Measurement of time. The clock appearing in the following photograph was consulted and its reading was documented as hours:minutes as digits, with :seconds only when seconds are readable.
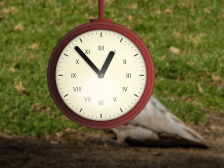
12:53
